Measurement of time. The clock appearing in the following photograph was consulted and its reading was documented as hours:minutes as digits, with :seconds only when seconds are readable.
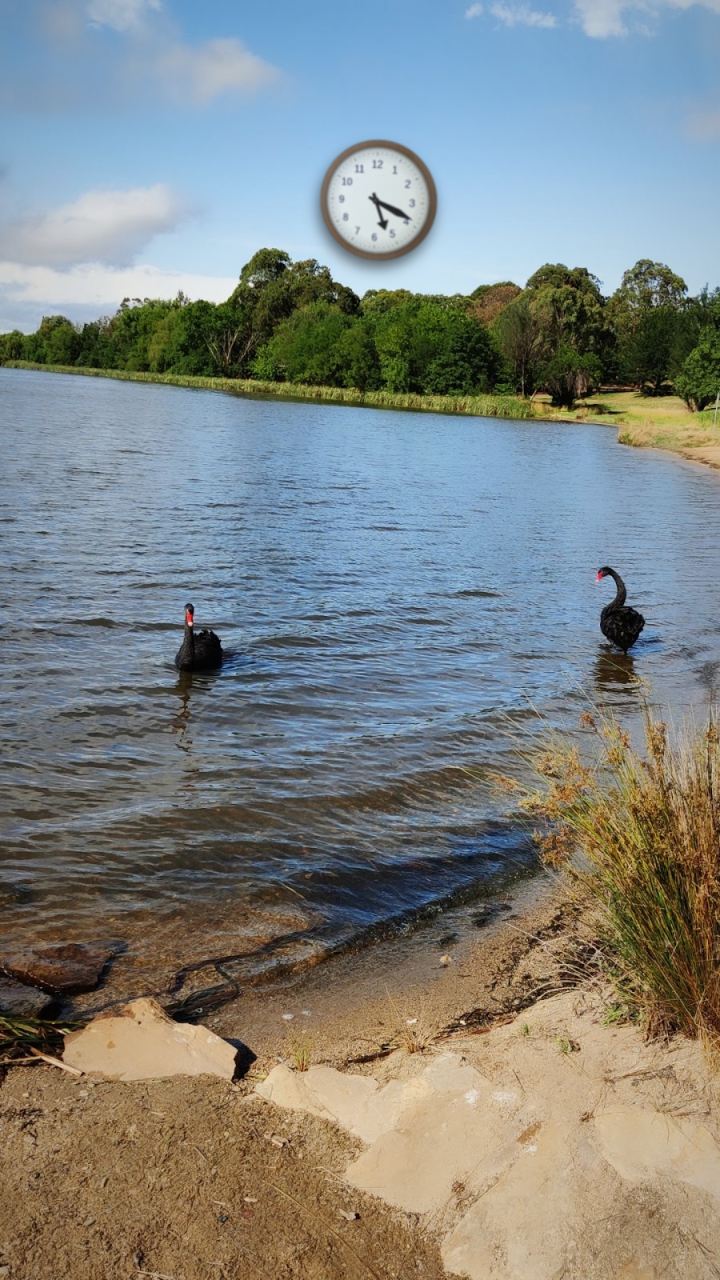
5:19
